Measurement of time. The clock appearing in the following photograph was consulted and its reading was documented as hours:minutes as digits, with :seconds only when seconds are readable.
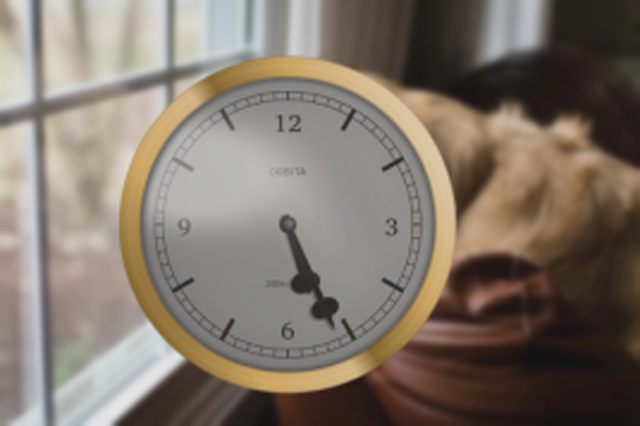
5:26
